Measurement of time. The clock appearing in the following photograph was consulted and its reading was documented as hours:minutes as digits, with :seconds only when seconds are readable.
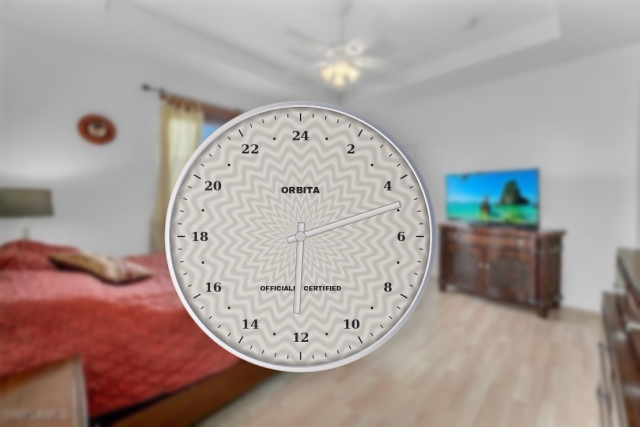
12:12
